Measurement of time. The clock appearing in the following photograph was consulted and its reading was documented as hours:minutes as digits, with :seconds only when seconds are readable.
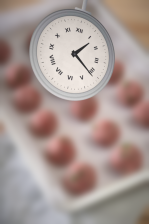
1:21
